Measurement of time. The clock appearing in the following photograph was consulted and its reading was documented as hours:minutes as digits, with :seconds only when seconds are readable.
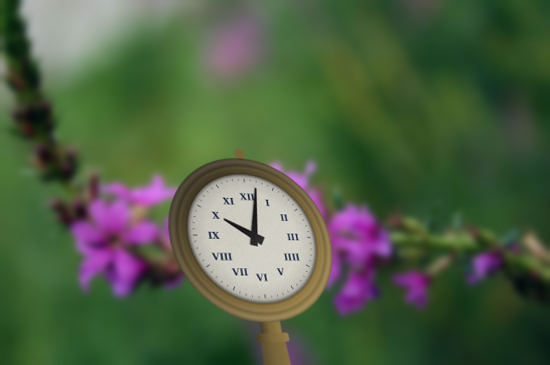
10:02
